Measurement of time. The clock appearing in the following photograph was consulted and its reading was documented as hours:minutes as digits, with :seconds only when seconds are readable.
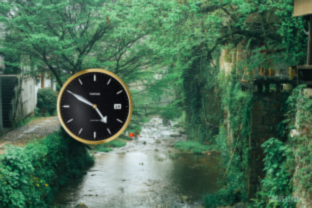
4:50
